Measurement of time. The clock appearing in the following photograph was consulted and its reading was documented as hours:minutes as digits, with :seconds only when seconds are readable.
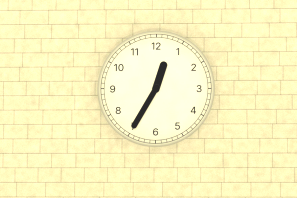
12:35
